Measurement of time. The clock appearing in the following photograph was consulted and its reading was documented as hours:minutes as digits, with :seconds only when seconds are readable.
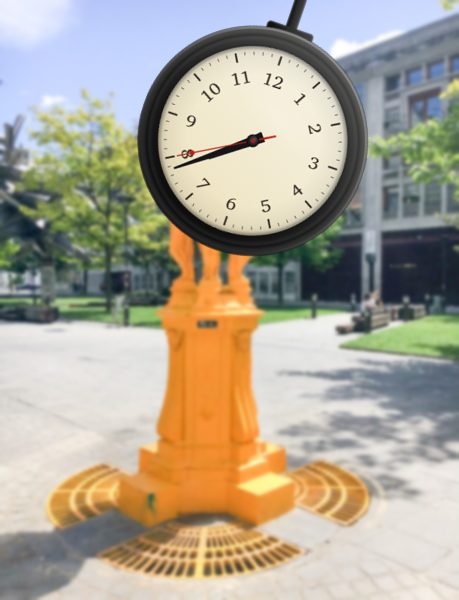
7:38:40
